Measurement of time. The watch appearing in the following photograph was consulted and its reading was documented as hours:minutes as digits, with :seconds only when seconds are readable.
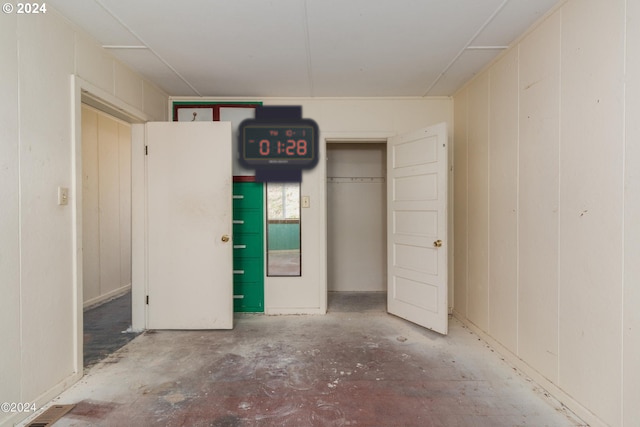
1:28
